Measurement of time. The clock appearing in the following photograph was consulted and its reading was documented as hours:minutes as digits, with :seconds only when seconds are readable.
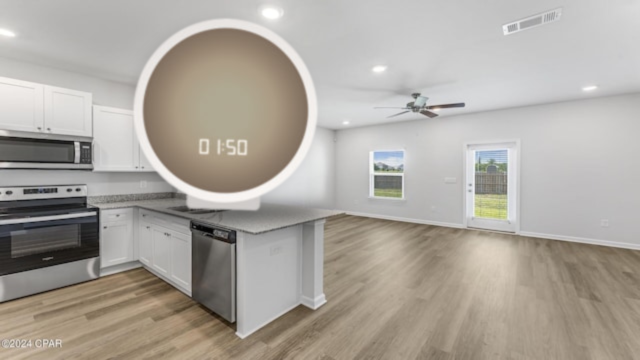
1:50
